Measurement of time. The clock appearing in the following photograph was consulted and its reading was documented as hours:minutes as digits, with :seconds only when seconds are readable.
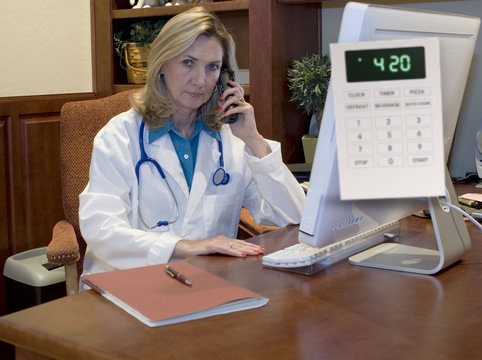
4:20
